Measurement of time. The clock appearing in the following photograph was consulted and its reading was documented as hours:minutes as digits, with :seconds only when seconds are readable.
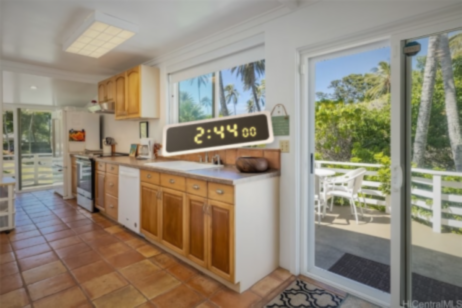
2:44
